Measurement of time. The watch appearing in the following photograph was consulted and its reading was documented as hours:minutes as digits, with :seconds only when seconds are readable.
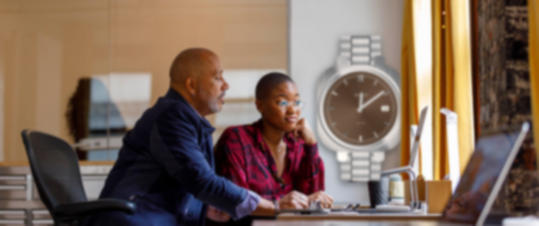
12:09
